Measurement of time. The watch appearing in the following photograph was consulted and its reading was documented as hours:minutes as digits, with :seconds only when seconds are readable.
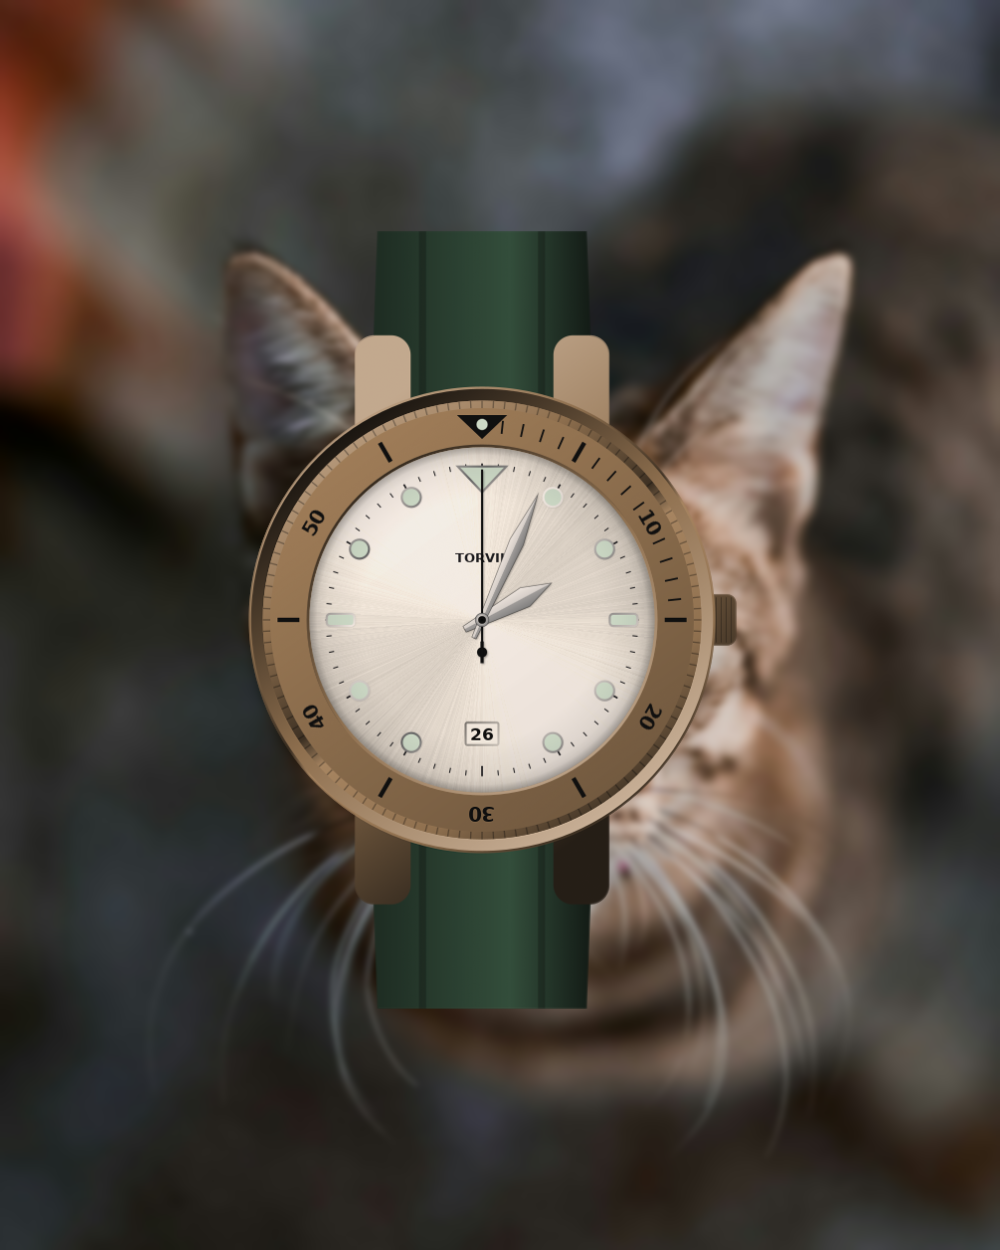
2:04:00
